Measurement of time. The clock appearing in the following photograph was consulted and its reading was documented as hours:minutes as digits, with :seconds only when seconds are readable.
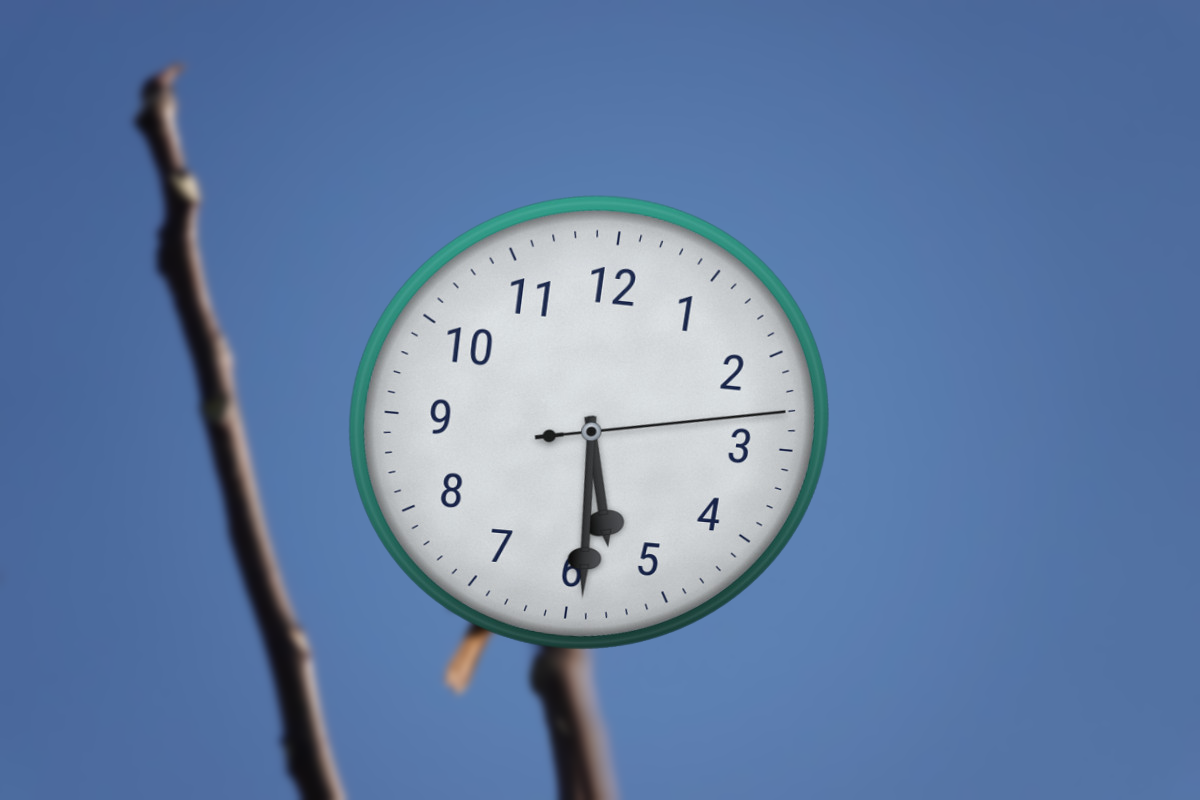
5:29:13
